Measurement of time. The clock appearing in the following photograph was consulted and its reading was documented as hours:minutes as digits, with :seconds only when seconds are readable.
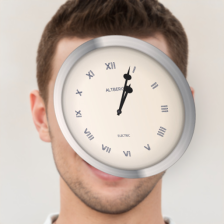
1:04
